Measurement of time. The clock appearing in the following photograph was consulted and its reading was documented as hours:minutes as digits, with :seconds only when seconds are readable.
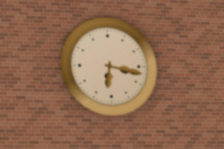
6:17
